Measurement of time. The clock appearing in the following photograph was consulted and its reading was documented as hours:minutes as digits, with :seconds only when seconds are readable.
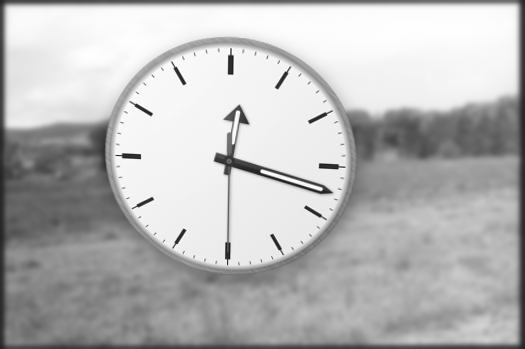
12:17:30
